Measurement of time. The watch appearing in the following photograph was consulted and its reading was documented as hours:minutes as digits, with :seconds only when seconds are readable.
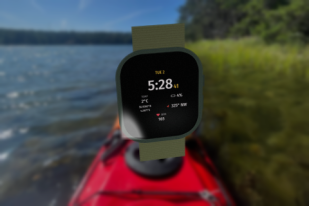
5:28
